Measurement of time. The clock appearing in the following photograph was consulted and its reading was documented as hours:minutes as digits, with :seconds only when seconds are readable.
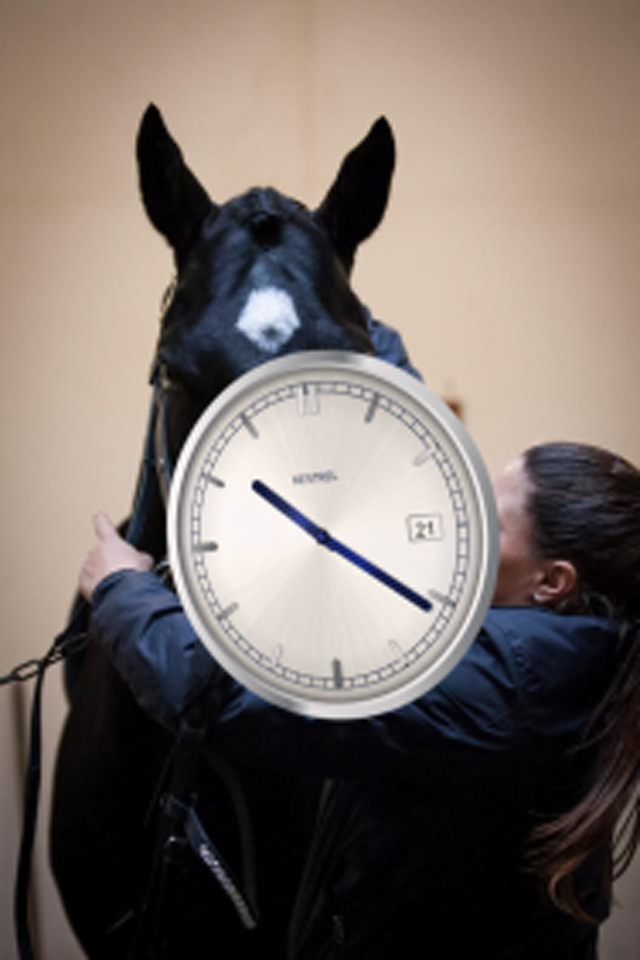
10:21
